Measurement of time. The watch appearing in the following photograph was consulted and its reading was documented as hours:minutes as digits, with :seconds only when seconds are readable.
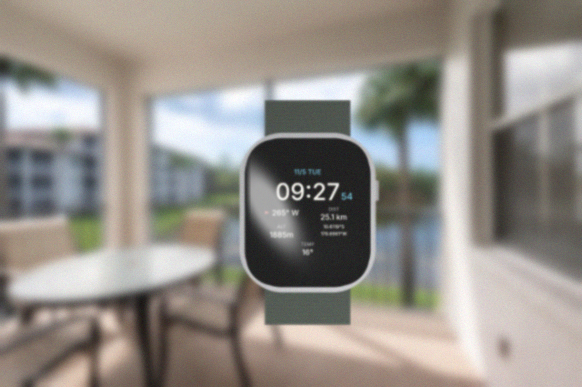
9:27
